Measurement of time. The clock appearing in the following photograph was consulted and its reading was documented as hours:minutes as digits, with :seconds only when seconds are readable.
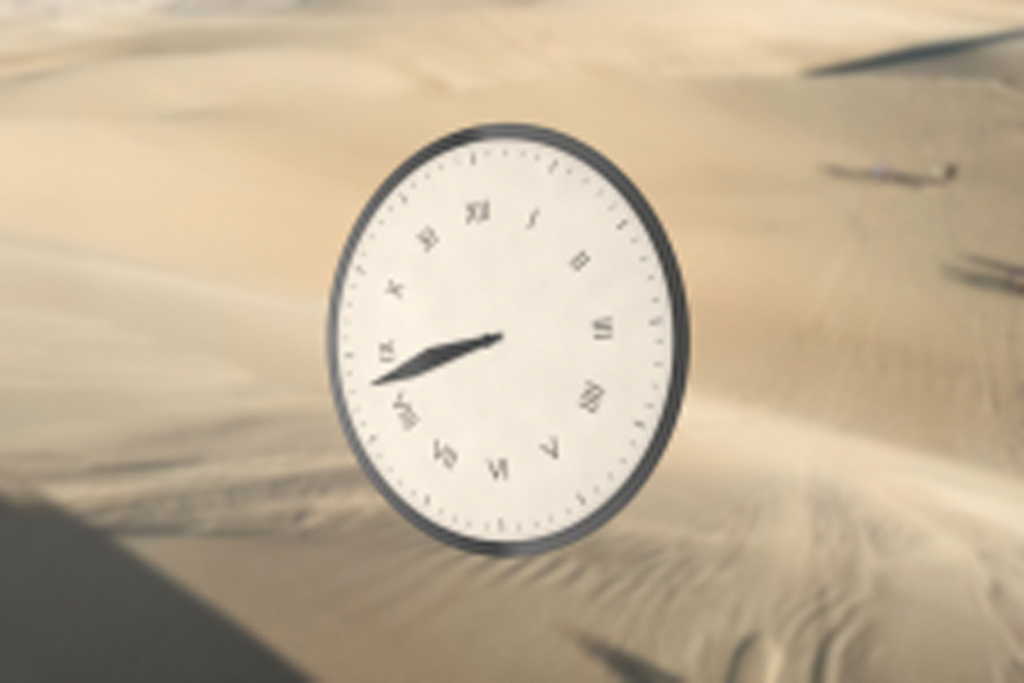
8:43
